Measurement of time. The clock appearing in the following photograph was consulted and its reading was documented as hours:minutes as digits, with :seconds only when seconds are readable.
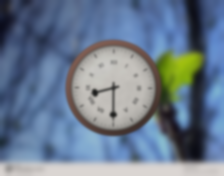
8:30
